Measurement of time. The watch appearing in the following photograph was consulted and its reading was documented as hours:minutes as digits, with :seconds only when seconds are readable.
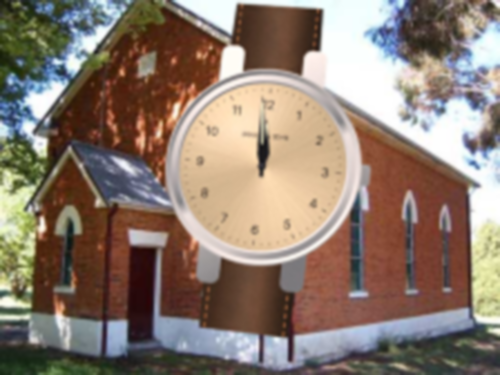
11:59
